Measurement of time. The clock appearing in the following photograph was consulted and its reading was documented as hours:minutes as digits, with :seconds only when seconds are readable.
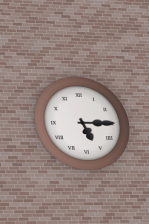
5:15
